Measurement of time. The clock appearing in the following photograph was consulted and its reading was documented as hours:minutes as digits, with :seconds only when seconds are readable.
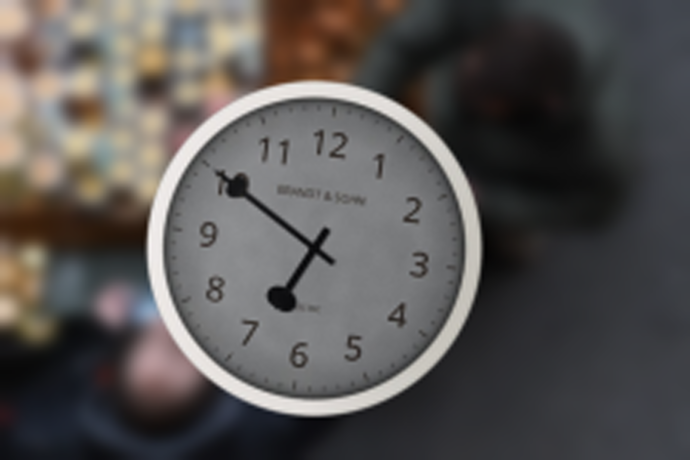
6:50
